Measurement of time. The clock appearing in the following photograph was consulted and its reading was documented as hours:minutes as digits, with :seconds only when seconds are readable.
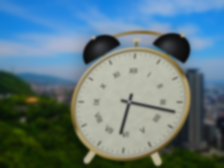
6:17
